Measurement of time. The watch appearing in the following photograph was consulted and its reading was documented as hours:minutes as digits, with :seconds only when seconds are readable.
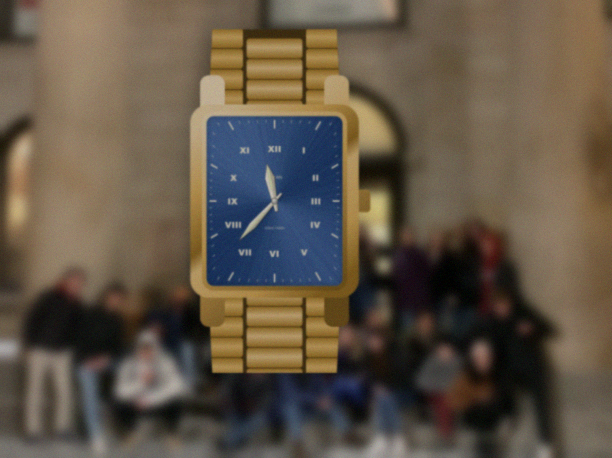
11:37
